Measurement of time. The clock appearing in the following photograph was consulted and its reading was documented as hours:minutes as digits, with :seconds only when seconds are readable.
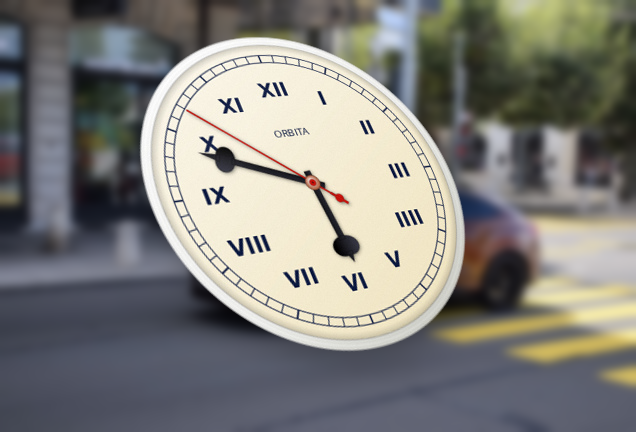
5:48:52
